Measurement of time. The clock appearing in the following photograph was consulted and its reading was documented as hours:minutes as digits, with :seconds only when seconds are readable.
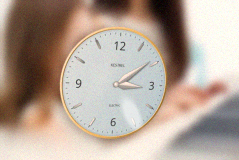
3:09
